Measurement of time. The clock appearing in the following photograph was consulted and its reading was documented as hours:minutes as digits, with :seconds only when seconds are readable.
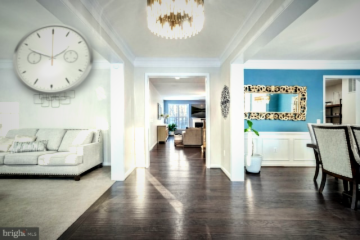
1:49
